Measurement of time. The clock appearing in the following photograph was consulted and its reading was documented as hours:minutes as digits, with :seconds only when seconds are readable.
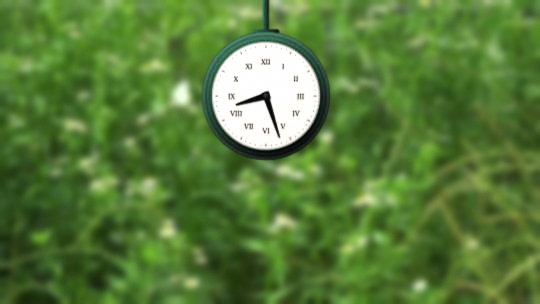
8:27
